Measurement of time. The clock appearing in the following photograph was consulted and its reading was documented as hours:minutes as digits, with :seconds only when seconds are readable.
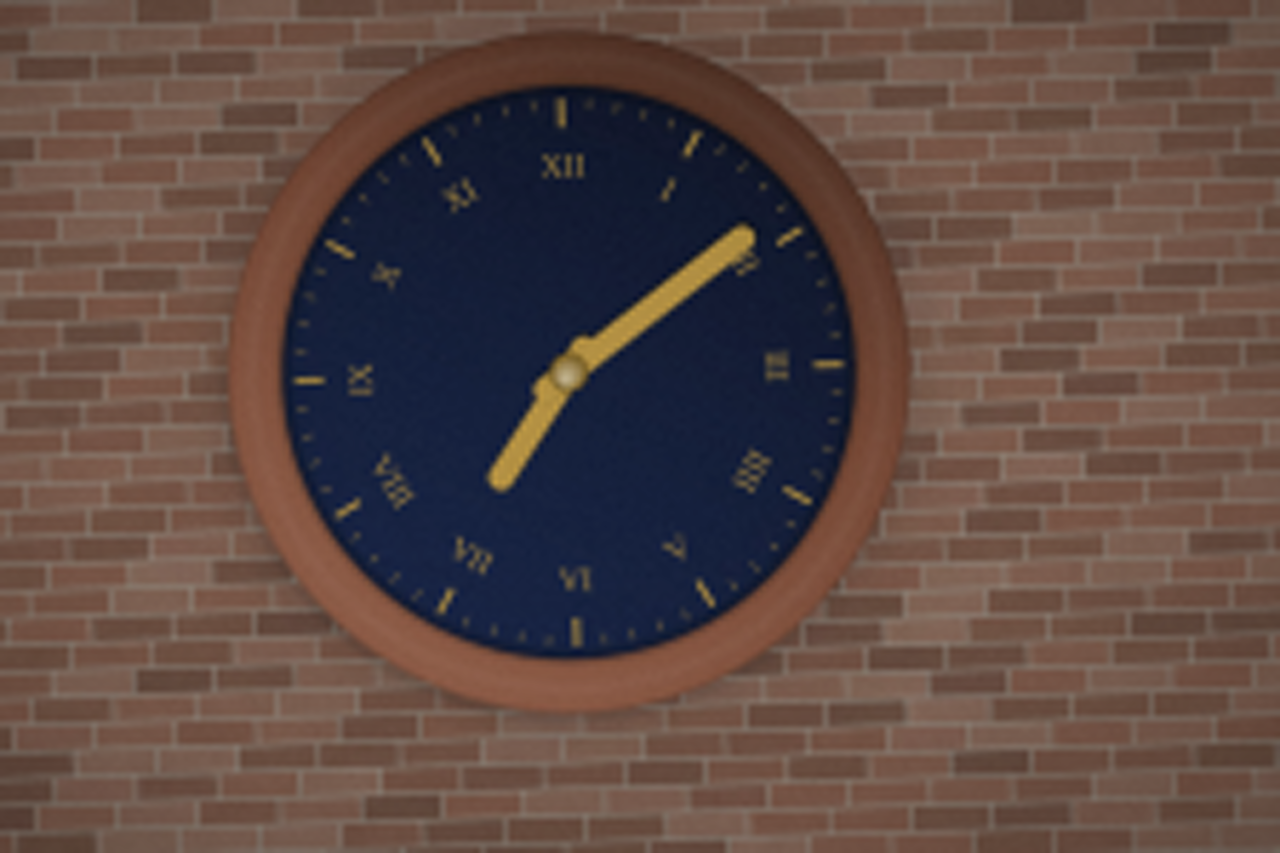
7:09
